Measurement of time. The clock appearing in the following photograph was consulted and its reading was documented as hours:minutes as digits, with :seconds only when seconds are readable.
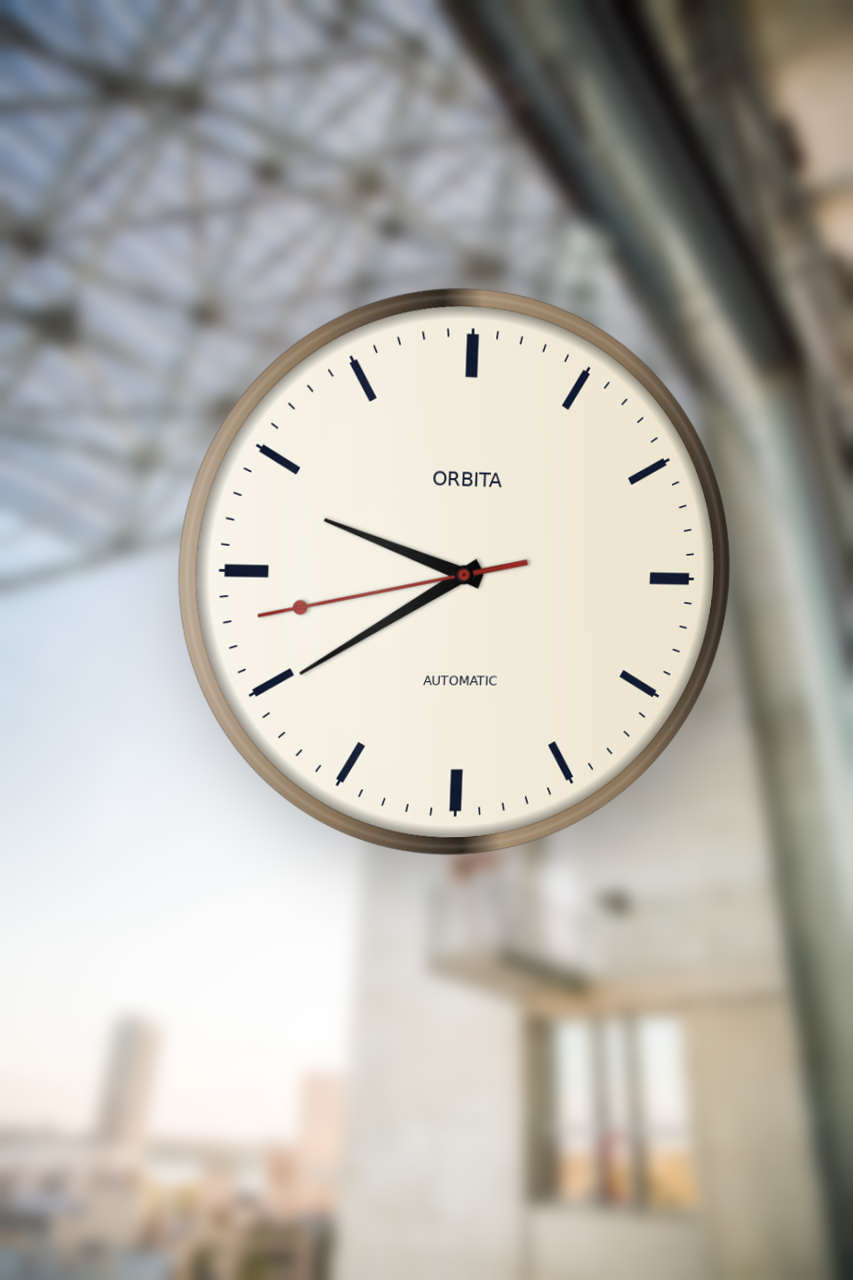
9:39:43
